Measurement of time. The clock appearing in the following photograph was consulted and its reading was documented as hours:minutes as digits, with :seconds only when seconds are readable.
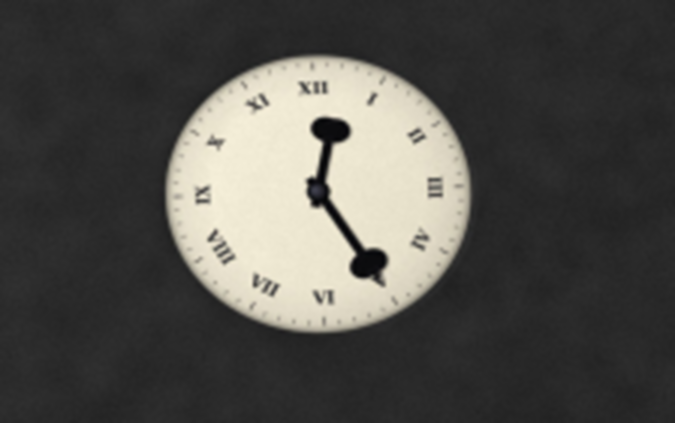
12:25
